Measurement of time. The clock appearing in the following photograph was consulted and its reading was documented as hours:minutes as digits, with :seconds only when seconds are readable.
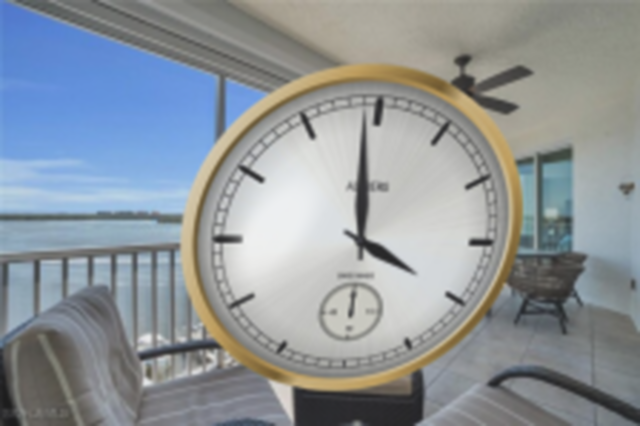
3:59
